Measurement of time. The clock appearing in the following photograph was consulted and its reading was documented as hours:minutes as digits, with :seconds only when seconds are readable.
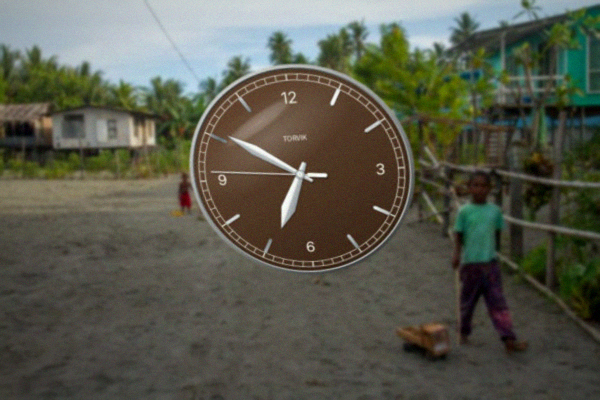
6:50:46
